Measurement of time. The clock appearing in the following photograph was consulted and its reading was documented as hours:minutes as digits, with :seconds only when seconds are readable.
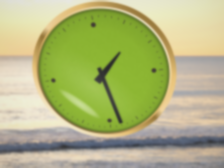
1:28
